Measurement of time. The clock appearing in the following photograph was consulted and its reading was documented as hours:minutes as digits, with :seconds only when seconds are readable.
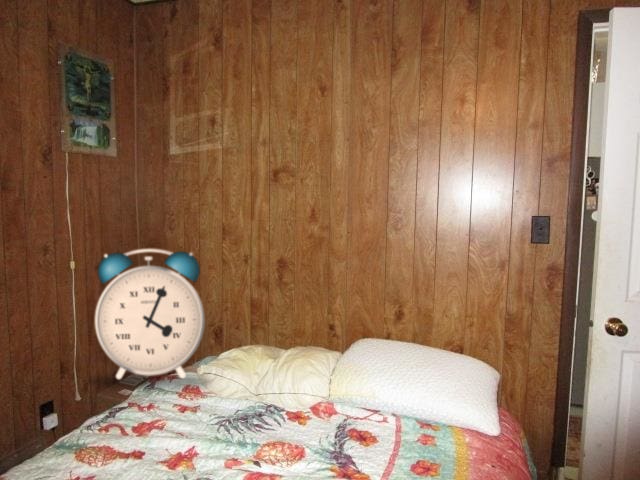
4:04
